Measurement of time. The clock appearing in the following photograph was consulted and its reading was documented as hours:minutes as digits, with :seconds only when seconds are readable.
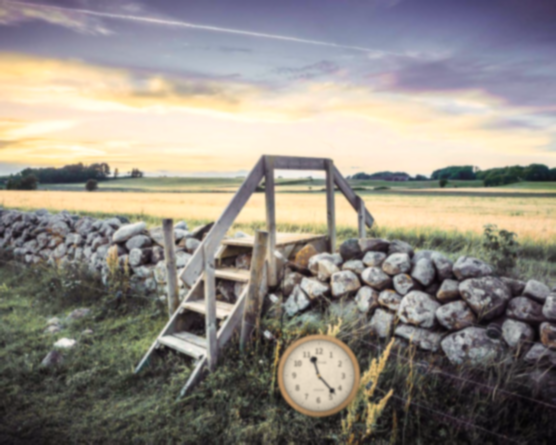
11:23
